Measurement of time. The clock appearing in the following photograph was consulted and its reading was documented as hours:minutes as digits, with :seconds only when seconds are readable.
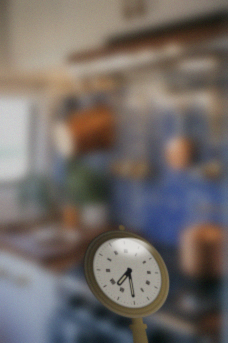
7:30
